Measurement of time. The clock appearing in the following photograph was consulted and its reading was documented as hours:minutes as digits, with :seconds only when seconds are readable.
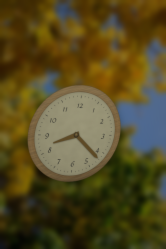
8:22
